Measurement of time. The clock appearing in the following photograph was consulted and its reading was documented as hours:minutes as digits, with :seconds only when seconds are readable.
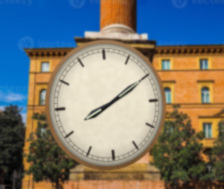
8:10
